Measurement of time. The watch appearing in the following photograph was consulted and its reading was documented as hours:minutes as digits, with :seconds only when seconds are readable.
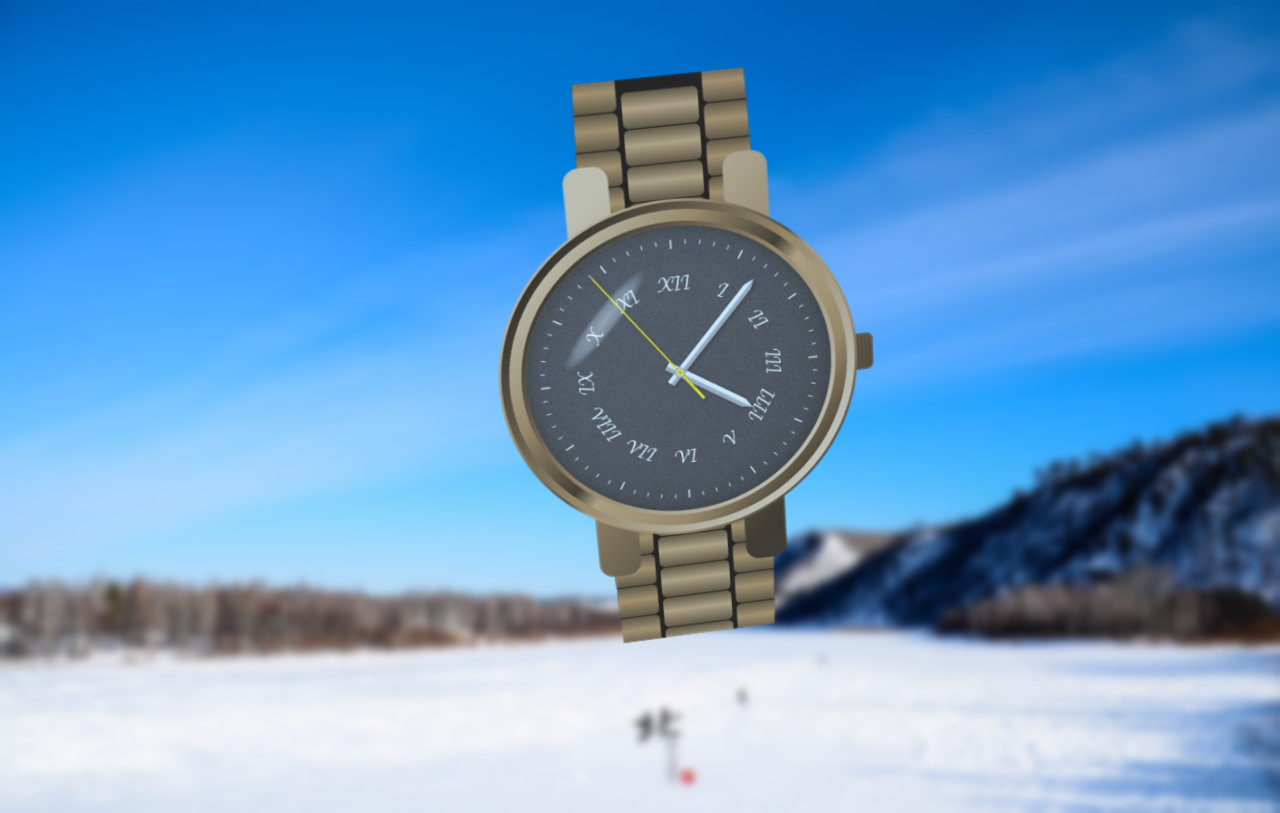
4:06:54
